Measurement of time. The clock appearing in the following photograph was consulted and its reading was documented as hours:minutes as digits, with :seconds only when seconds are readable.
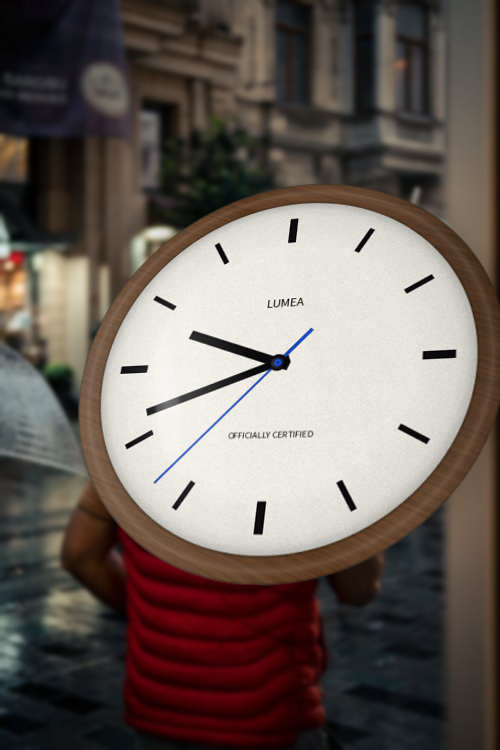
9:41:37
